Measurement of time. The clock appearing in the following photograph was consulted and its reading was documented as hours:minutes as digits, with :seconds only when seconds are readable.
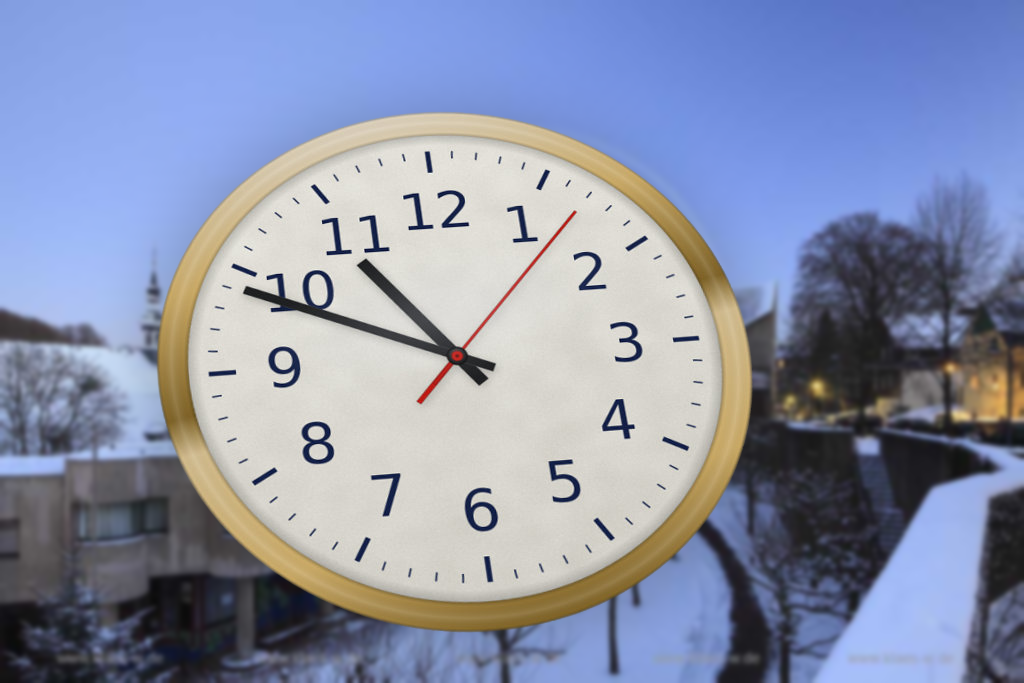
10:49:07
